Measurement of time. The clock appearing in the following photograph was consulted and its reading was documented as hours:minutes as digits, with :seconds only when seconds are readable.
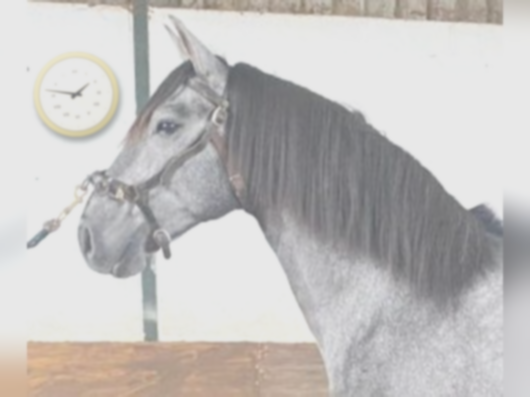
1:47
